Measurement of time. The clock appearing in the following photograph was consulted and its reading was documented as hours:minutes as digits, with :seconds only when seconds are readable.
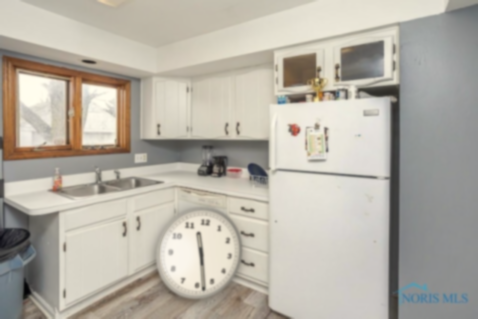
11:28
